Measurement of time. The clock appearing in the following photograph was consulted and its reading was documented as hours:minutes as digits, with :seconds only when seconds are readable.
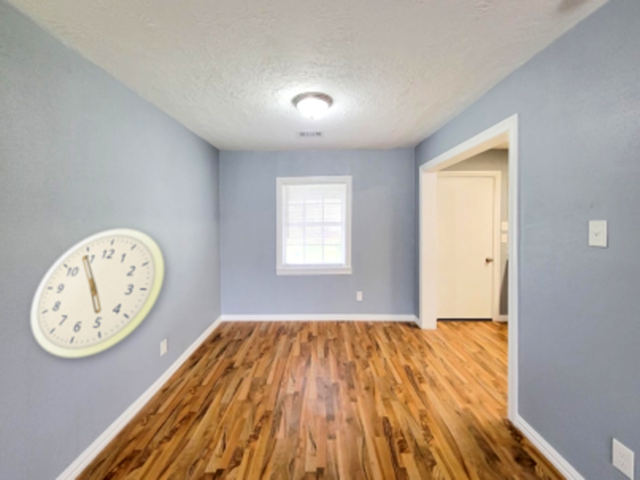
4:54
